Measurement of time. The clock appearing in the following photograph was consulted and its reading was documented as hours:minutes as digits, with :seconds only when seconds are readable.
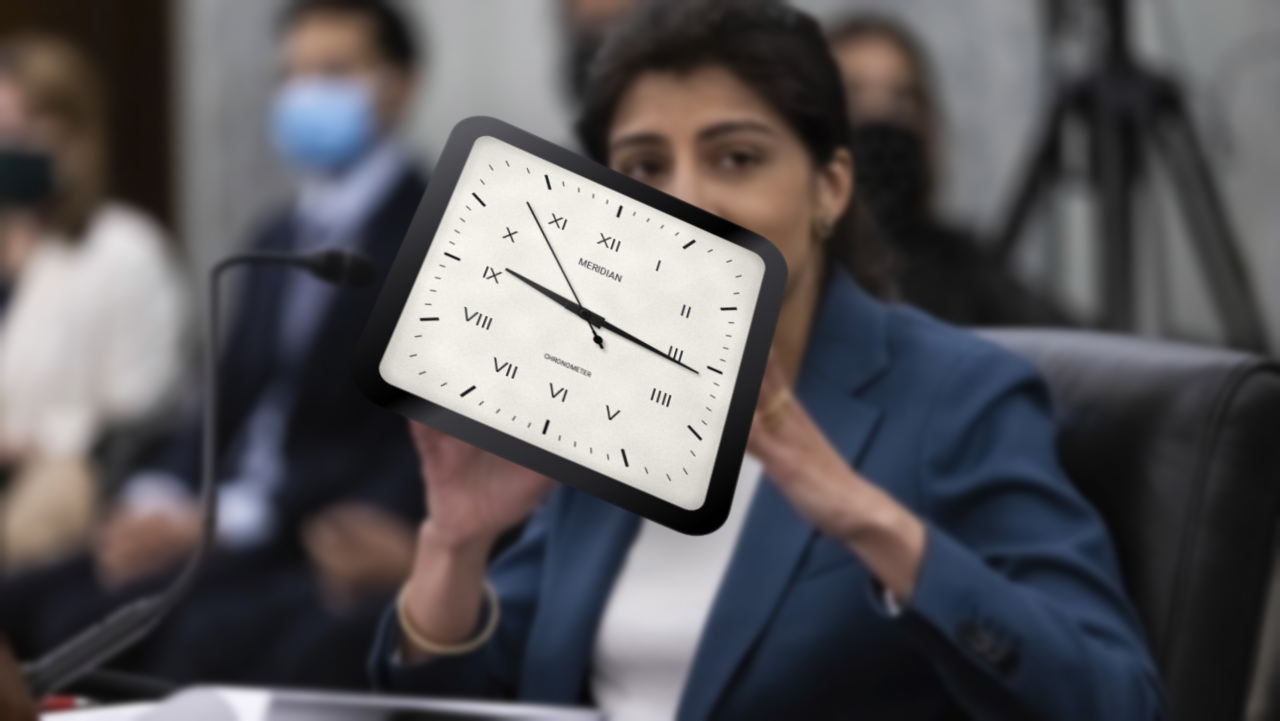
9:15:53
